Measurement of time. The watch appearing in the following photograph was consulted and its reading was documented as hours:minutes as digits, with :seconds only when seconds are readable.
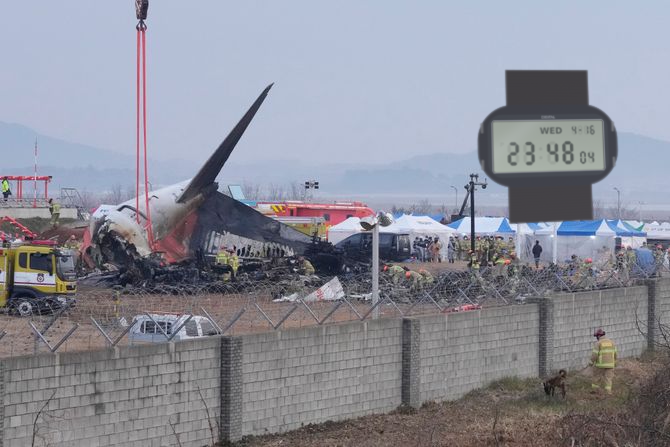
23:48:04
